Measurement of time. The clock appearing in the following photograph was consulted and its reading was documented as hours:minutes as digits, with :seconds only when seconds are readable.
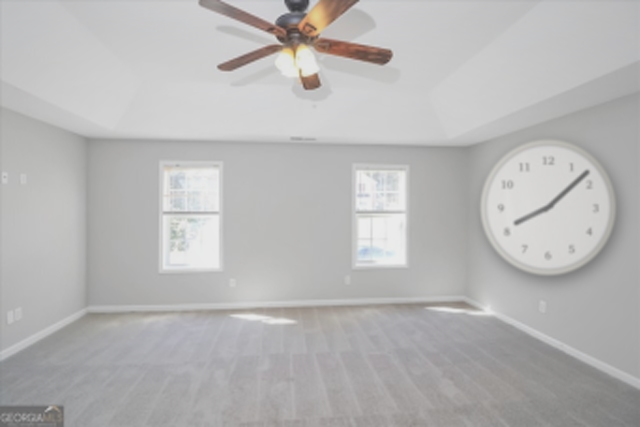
8:08
